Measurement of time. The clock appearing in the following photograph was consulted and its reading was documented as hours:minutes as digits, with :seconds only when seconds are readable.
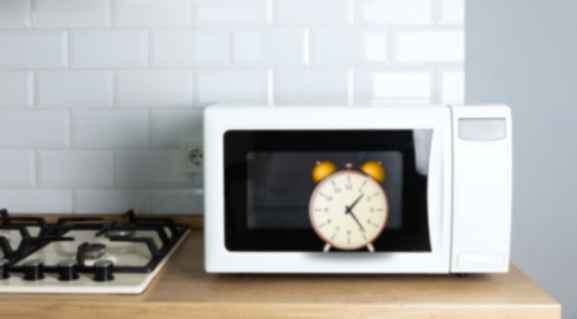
1:24
